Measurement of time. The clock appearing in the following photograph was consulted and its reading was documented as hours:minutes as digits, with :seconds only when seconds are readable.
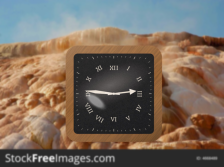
2:46
